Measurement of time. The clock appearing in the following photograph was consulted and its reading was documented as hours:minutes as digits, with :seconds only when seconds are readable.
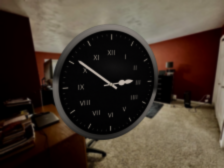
2:51
